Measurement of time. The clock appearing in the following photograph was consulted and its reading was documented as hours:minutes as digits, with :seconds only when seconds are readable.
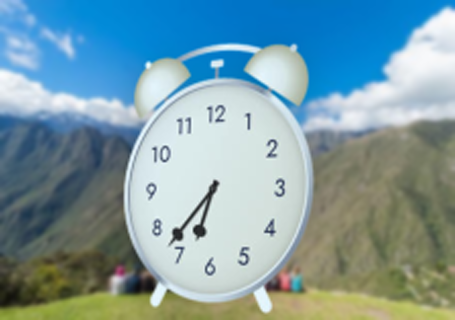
6:37
